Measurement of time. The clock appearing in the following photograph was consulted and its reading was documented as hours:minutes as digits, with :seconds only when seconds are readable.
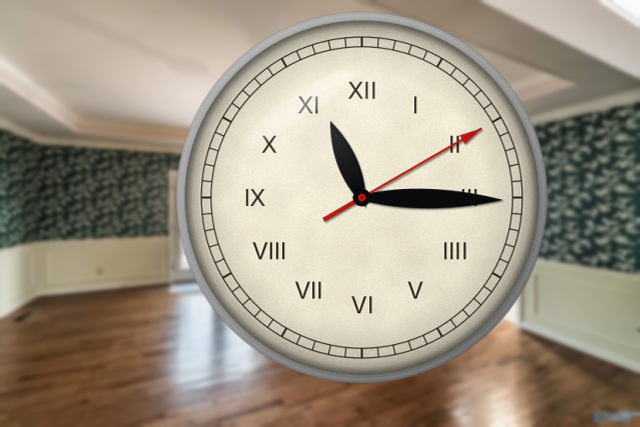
11:15:10
